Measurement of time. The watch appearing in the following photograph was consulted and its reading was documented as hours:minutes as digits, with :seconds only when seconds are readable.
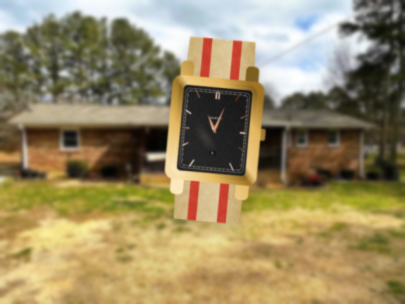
11:03
